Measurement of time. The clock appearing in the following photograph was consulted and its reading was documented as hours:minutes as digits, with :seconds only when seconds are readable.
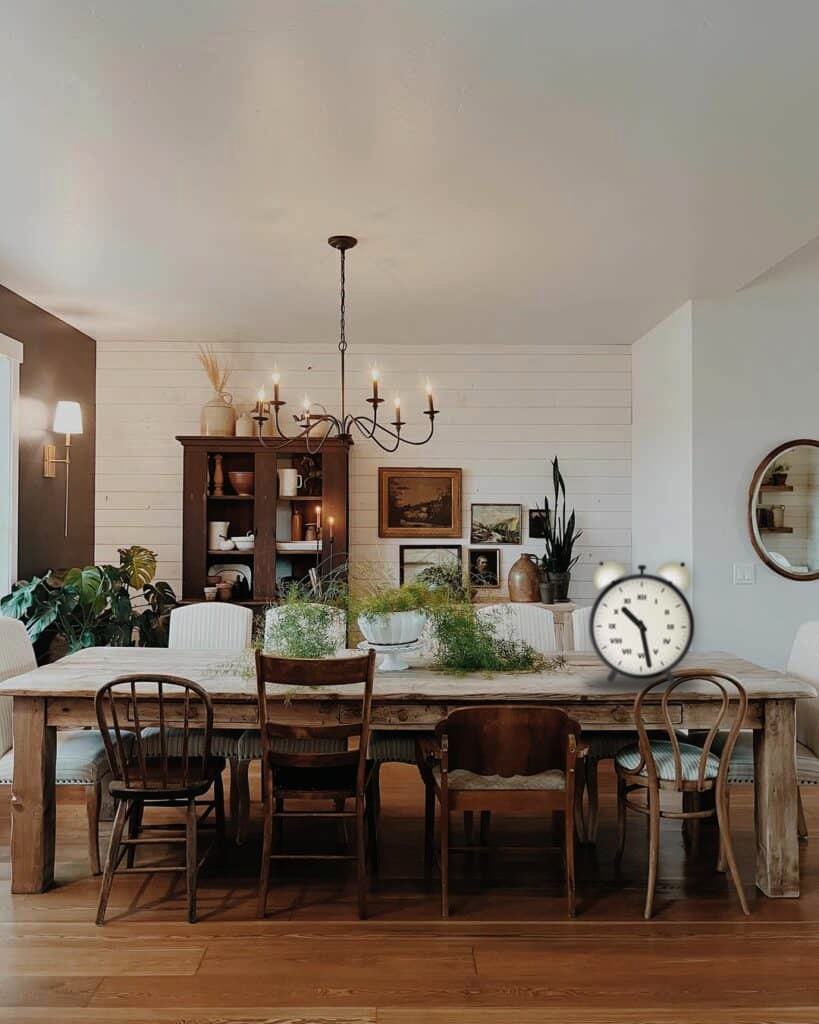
10:28
